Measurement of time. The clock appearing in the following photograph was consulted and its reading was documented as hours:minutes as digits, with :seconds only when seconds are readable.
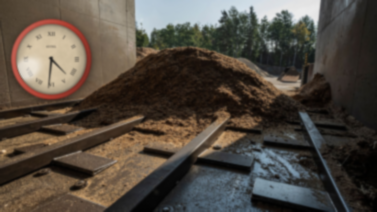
4:31
